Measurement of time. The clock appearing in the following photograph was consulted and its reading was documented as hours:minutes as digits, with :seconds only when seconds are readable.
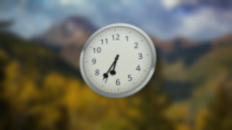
6:36
